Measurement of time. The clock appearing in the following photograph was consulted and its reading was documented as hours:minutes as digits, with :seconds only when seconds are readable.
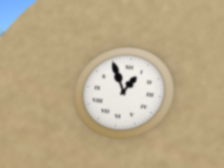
12:55
